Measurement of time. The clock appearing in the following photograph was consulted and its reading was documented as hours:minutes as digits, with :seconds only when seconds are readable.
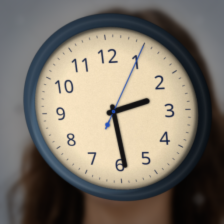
2:29:05
